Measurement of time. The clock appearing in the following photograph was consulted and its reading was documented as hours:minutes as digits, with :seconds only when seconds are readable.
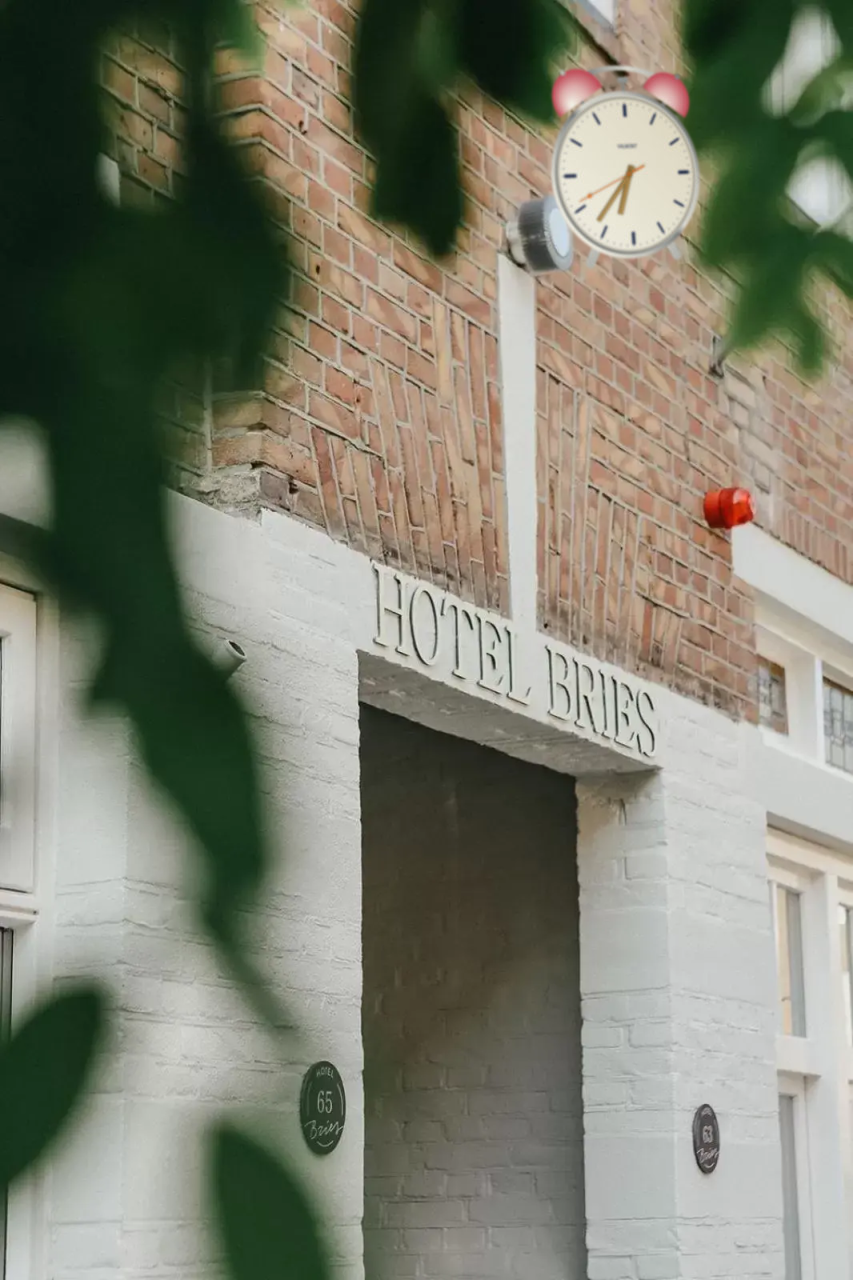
6:36:41
